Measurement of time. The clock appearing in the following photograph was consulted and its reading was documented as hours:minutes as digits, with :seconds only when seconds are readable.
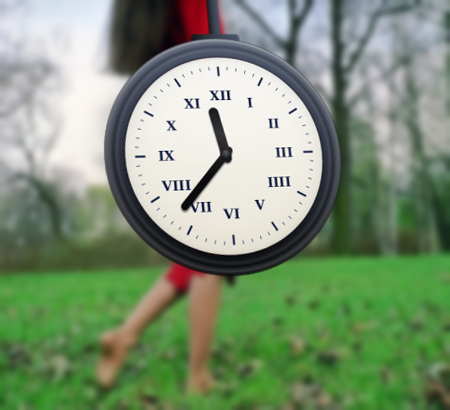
11:37
